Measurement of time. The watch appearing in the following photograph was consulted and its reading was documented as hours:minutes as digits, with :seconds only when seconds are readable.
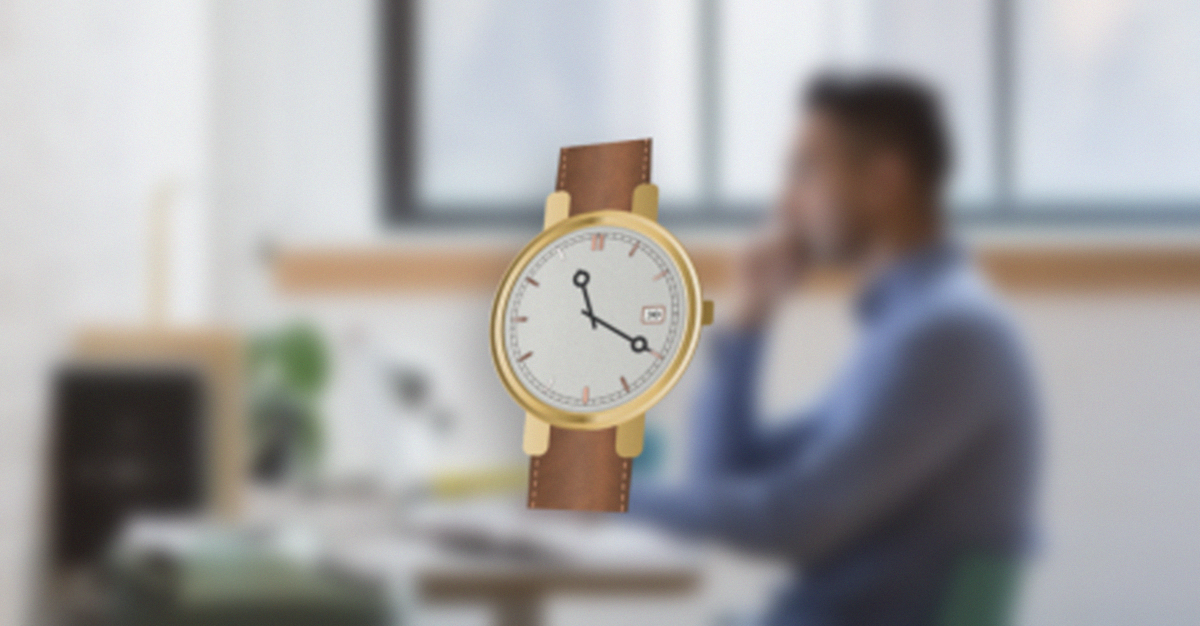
11:20
